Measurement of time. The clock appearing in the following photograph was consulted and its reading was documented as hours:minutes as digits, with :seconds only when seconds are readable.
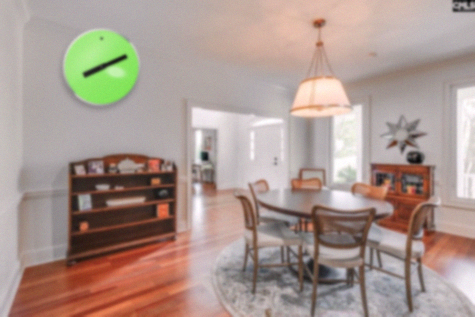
8:11
